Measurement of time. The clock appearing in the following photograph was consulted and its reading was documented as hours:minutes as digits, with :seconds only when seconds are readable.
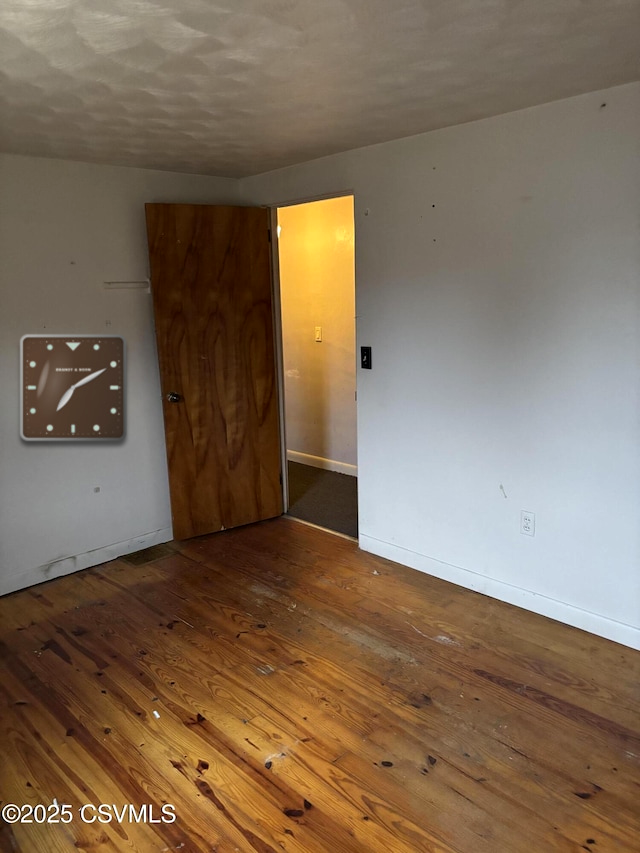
7:10
